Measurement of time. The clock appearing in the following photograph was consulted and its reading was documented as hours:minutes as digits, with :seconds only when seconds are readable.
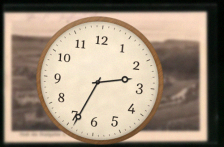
2:34
